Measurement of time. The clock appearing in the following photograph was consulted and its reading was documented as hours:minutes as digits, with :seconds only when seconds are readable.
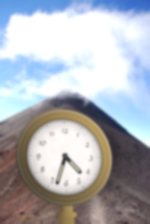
4:33
